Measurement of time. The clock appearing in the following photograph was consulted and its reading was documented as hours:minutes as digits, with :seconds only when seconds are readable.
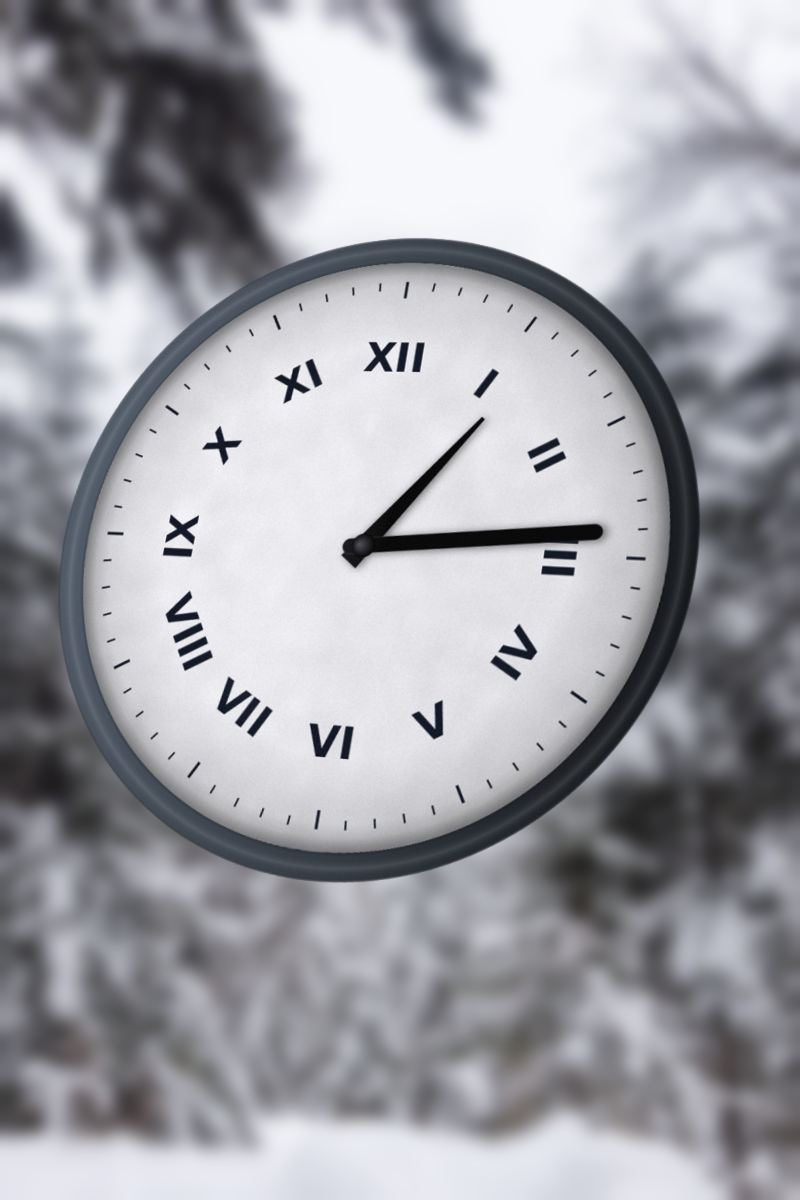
1:14
